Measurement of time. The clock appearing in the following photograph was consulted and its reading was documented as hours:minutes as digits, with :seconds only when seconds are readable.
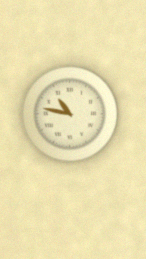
10:47
